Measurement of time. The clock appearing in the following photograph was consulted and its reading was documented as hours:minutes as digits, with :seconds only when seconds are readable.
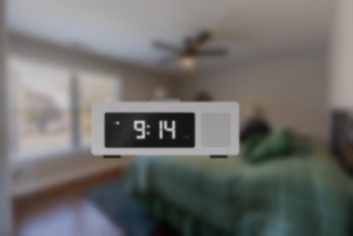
9:14
